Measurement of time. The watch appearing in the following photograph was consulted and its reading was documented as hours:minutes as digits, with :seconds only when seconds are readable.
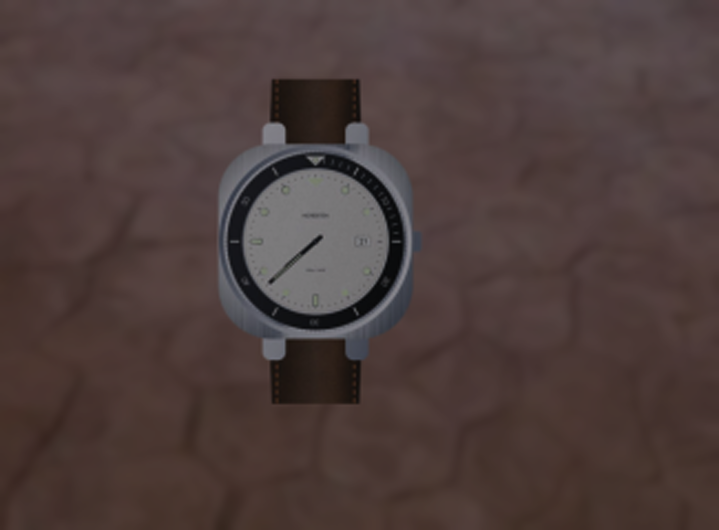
7:38
